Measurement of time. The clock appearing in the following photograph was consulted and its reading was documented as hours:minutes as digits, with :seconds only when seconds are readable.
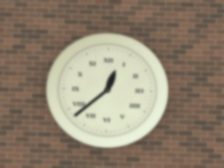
12:38
